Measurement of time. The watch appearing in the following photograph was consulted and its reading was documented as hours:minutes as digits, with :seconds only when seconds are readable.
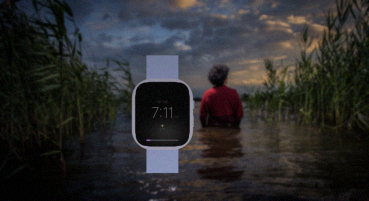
7:11
